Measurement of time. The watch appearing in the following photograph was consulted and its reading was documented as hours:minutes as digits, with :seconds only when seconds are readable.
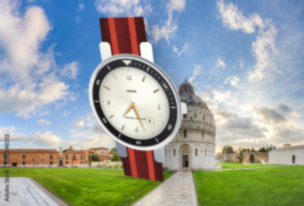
7:27
